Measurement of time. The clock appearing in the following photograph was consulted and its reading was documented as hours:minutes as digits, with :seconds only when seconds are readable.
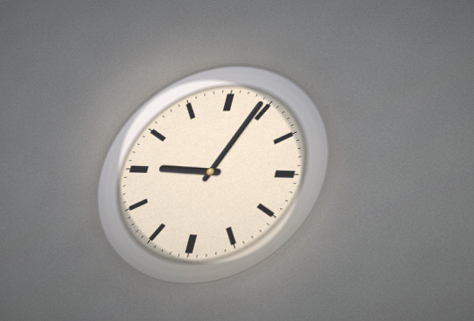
9:04
